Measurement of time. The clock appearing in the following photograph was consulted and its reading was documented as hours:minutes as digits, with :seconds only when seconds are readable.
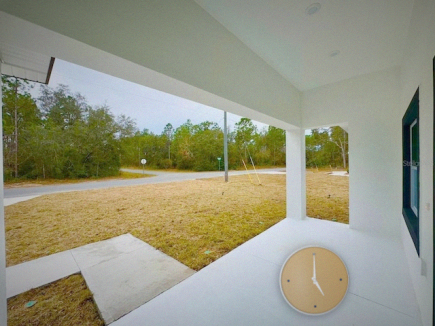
5:00
